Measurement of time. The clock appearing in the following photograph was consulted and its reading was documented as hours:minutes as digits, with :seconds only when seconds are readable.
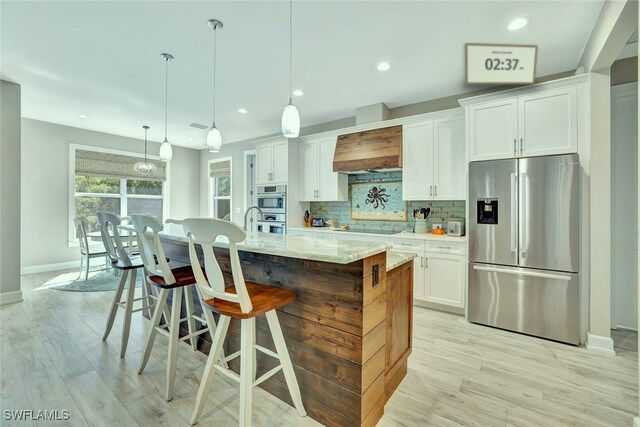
2:37
